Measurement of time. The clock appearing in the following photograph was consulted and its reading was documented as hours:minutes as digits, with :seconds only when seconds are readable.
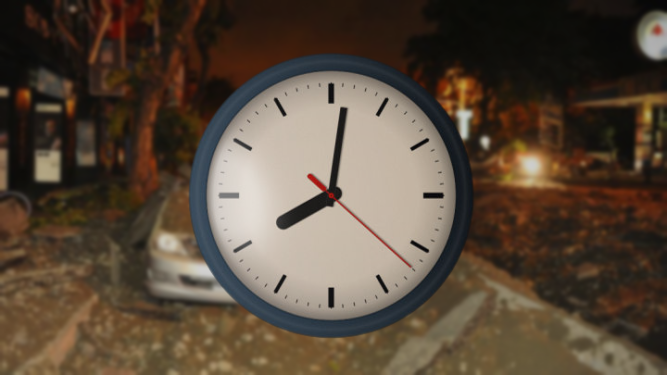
8:01:22
